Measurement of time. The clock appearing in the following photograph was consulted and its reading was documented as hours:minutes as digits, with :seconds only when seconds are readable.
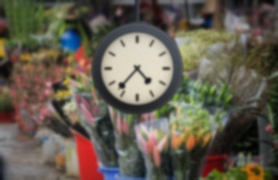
4:37
